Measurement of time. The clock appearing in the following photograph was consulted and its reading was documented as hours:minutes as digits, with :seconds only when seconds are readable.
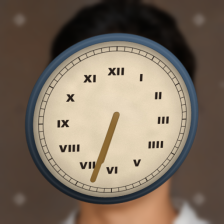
6:33
